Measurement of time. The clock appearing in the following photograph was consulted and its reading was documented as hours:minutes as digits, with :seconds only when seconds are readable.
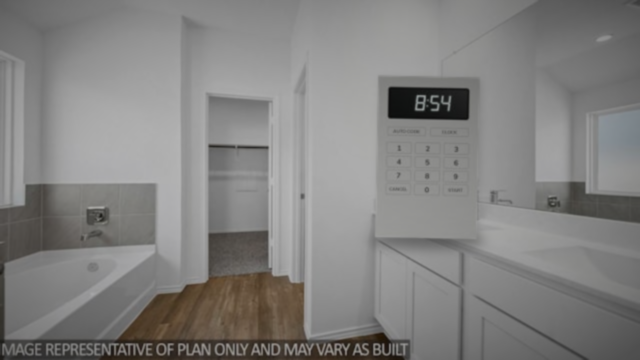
8:54
